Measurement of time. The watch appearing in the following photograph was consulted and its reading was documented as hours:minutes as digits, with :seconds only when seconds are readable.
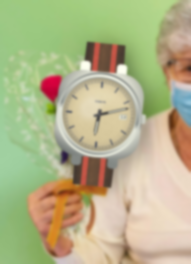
6:12
